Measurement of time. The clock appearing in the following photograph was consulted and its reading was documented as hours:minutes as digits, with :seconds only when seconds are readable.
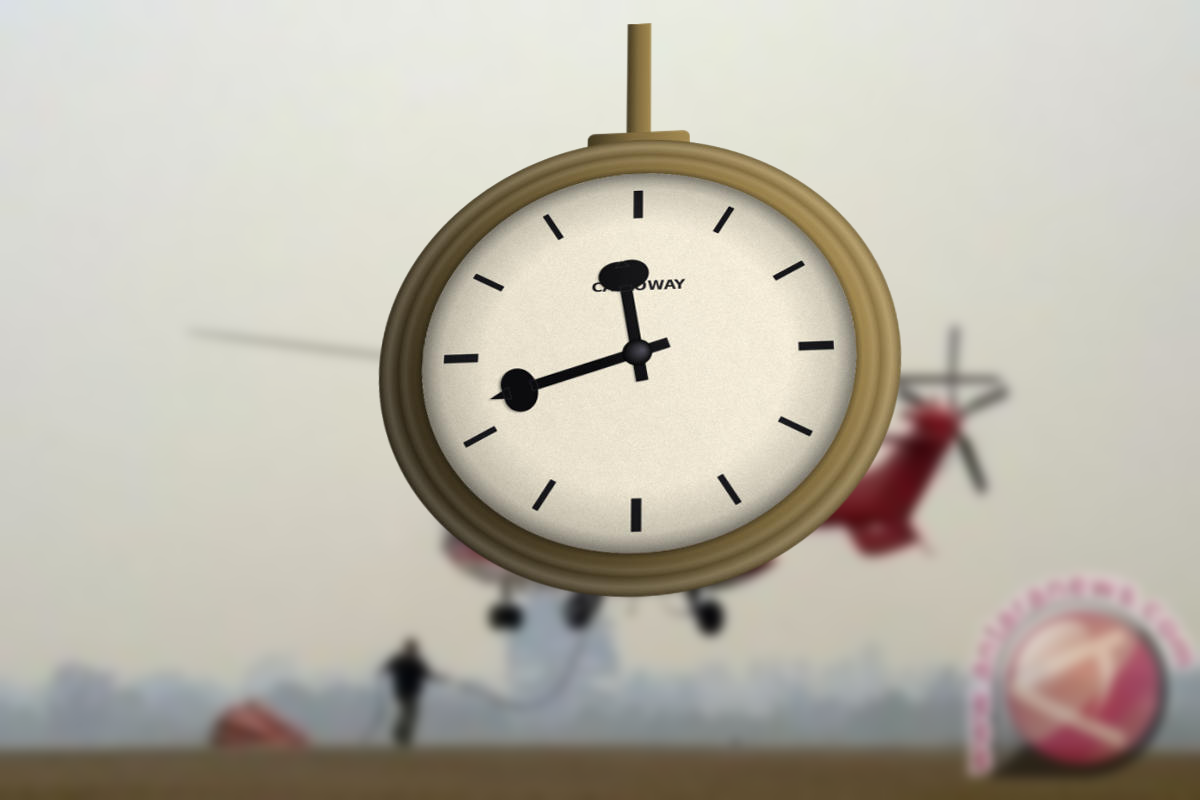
11:42
